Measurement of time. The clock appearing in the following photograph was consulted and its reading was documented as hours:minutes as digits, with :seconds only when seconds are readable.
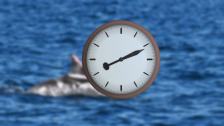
8:11
